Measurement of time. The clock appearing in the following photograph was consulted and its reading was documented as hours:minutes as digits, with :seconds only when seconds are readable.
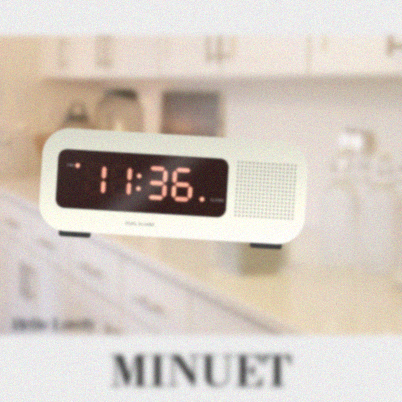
11:36
